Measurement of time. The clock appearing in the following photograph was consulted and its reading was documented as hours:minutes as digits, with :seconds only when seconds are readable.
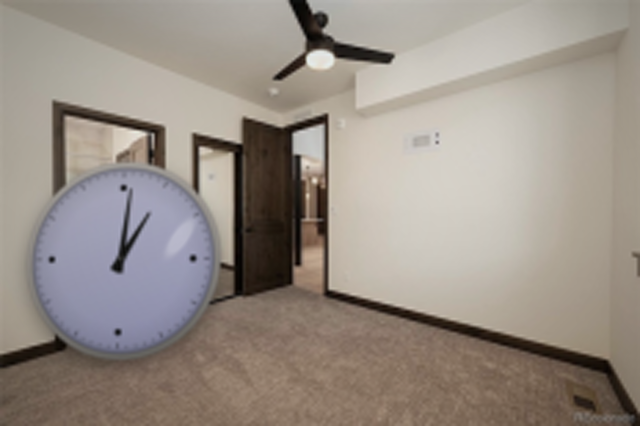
1:01
